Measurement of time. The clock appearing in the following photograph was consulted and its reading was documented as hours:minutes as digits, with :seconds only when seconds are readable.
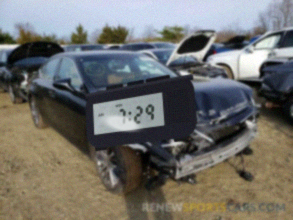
7:29
